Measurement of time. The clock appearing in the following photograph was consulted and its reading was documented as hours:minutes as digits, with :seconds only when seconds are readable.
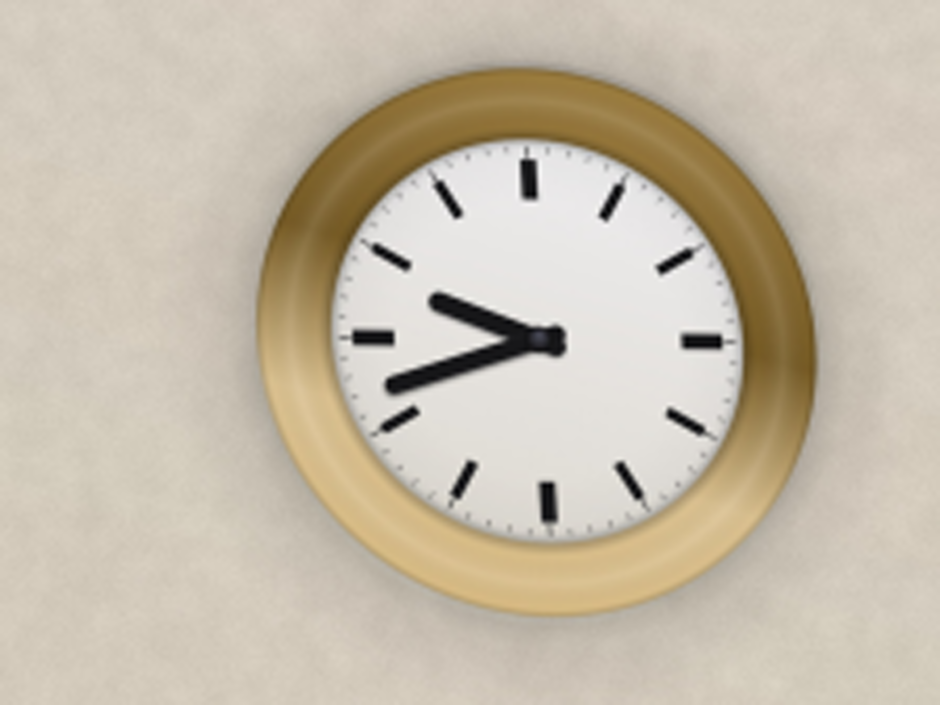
9:42
